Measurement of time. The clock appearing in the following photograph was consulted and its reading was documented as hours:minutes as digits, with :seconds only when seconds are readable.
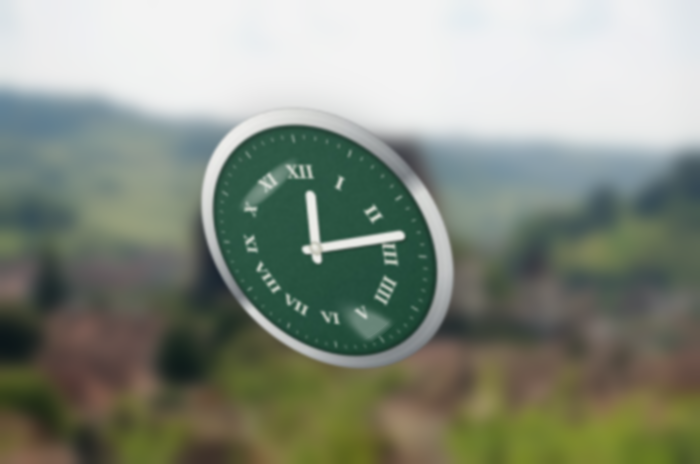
12:13
